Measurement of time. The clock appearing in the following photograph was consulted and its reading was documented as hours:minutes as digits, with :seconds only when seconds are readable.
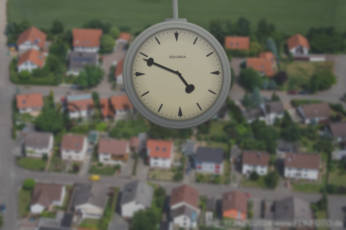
4:49
